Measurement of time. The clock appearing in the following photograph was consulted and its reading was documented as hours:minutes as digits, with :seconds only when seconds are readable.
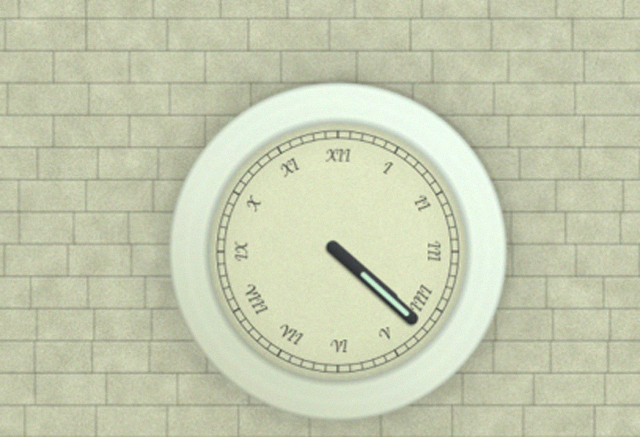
4:22
